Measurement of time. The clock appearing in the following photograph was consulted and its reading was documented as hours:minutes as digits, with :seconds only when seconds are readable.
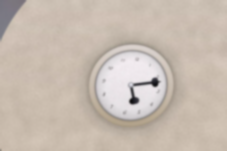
5:12
